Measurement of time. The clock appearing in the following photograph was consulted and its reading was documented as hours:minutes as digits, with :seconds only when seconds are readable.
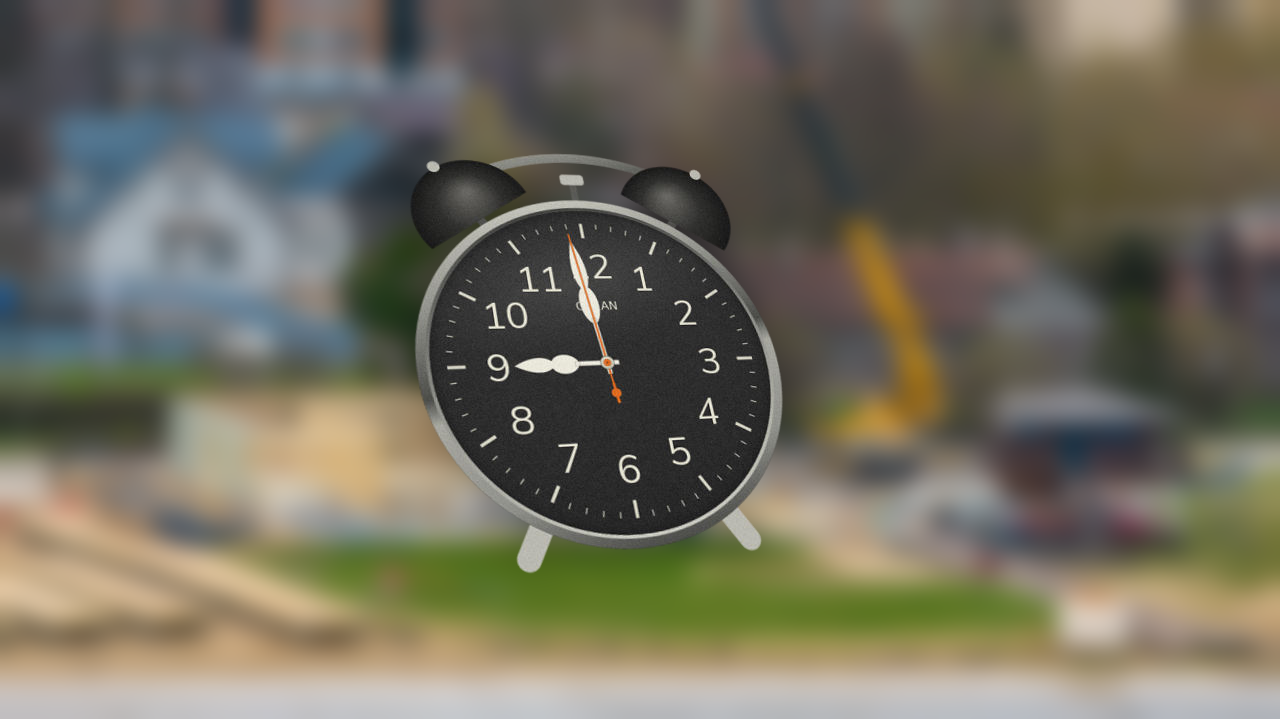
8:58:59
